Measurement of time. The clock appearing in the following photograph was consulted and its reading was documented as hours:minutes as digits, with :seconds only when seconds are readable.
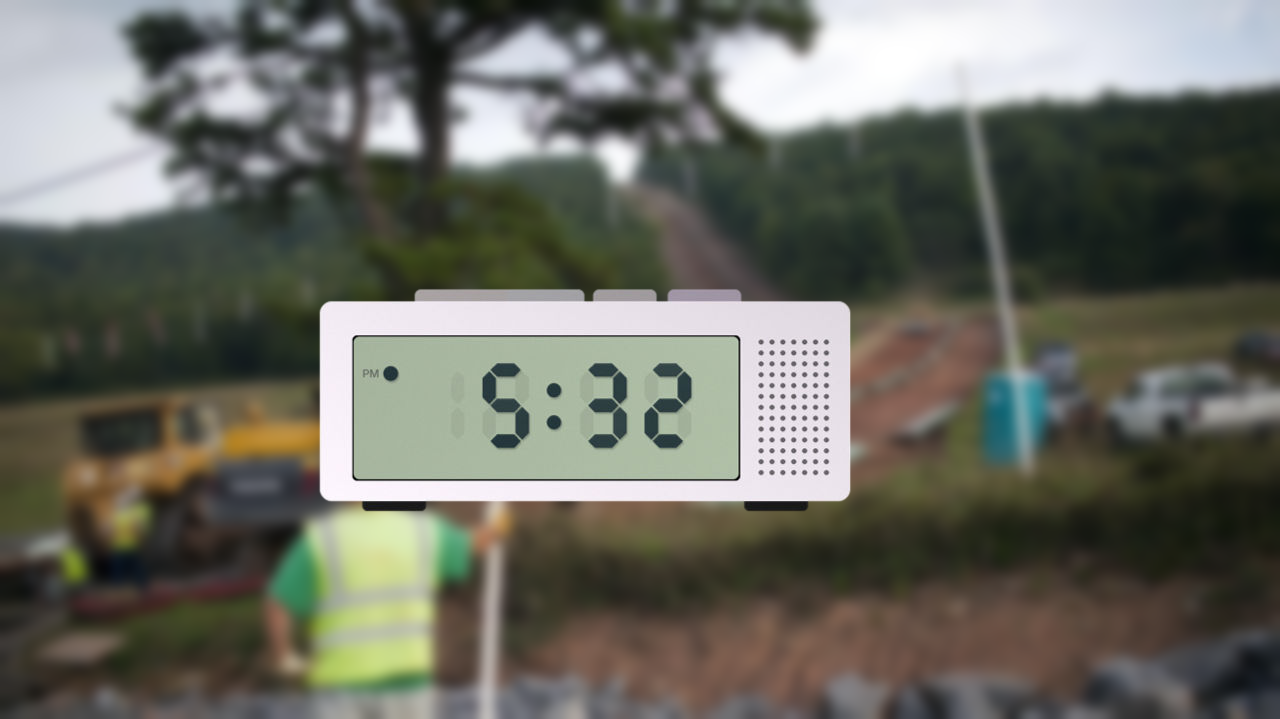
5:32
